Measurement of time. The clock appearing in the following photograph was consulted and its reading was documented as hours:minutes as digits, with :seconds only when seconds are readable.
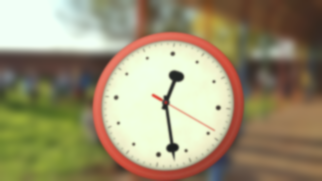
12:27:19
